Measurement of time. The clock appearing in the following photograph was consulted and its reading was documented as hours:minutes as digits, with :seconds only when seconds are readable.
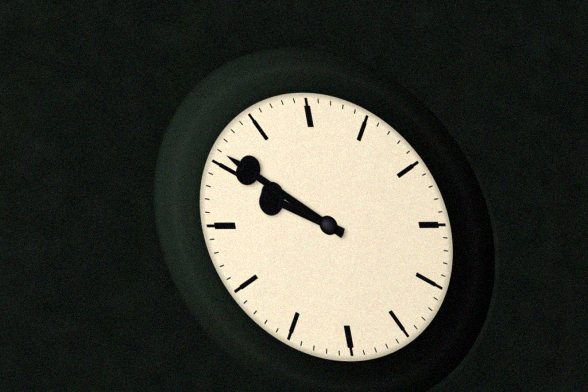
9:51
